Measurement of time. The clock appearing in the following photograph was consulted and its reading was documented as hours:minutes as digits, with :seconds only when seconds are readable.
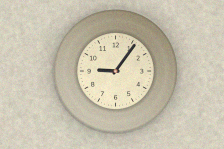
9:06
